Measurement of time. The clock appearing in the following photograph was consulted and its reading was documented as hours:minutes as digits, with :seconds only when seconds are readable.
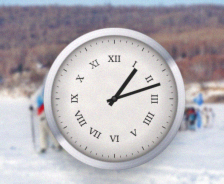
1:12
